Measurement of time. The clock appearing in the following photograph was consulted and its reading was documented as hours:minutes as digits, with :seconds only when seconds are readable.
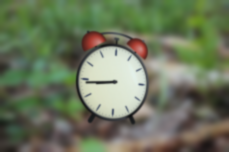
8:44
